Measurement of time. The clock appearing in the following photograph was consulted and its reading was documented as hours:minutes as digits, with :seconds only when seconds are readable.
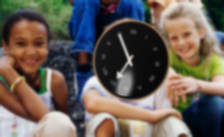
6:55
